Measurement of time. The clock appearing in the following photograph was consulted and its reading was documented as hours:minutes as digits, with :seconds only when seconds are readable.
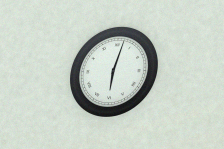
6:02
